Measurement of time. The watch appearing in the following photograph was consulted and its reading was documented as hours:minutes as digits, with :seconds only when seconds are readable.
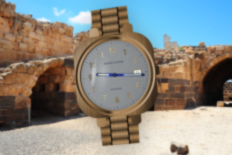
9:16
